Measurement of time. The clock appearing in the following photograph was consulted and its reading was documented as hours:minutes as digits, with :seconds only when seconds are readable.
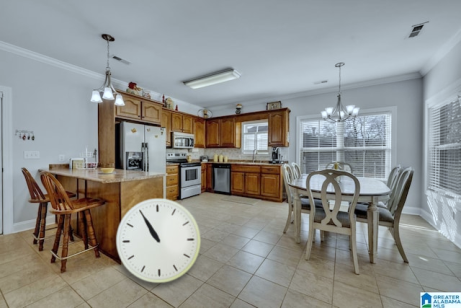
10:55
